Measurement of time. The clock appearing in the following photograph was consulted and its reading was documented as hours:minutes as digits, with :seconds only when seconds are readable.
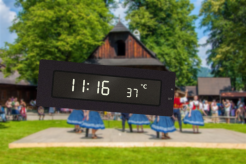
11:16
